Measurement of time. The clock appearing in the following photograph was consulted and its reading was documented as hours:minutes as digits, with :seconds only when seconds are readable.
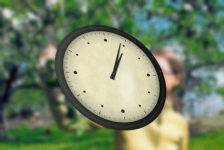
1:04
